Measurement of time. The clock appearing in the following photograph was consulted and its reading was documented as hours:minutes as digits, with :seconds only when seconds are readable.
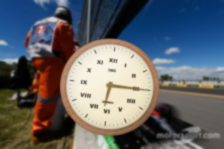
6:15
